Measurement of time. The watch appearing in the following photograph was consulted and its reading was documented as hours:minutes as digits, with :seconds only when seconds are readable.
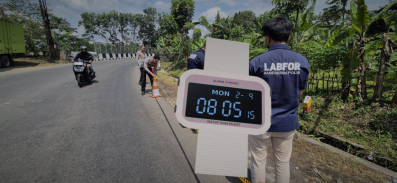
8:05:15
